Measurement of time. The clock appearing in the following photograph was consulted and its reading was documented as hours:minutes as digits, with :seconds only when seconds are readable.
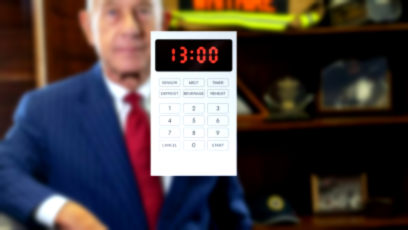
13:00
